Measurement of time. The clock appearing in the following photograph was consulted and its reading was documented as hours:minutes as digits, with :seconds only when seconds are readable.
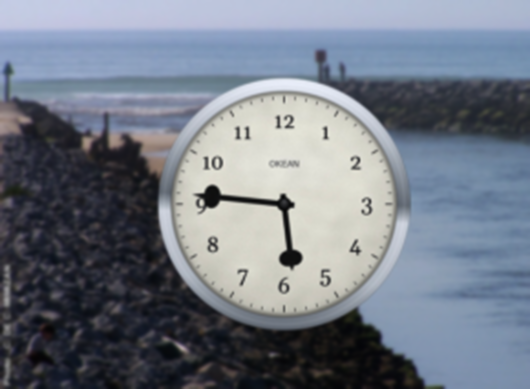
5:46
